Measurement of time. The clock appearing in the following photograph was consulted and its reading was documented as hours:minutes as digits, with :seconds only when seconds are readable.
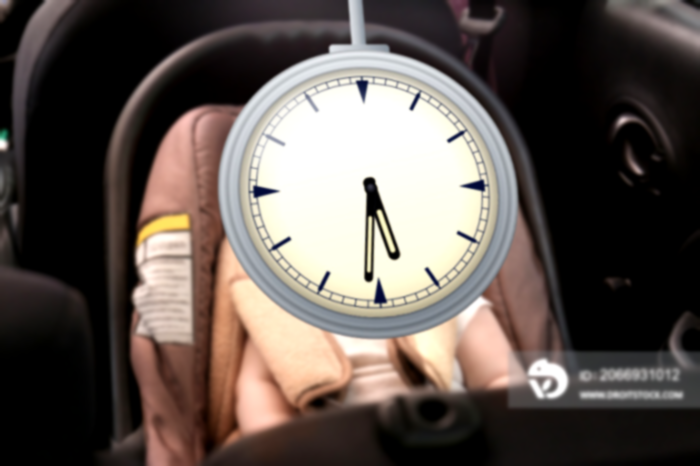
5:31
